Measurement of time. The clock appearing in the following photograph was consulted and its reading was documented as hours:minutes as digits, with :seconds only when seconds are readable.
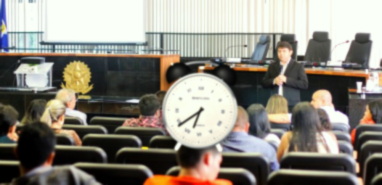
6:39
